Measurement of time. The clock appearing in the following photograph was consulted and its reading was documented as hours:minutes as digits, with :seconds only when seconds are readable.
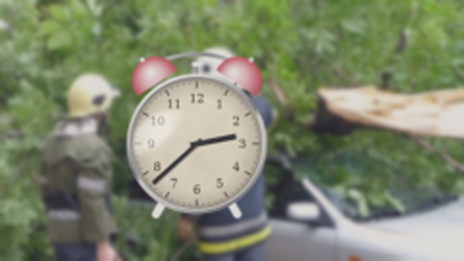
2:38
